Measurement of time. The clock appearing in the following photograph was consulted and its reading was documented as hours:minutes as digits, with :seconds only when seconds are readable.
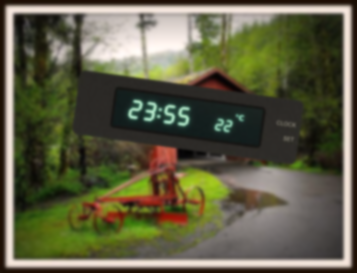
23:55
